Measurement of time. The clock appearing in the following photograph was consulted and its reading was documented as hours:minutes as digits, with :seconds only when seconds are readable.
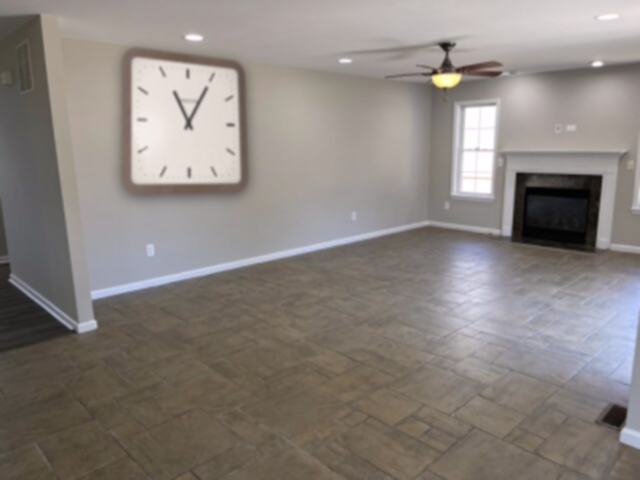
11:05
